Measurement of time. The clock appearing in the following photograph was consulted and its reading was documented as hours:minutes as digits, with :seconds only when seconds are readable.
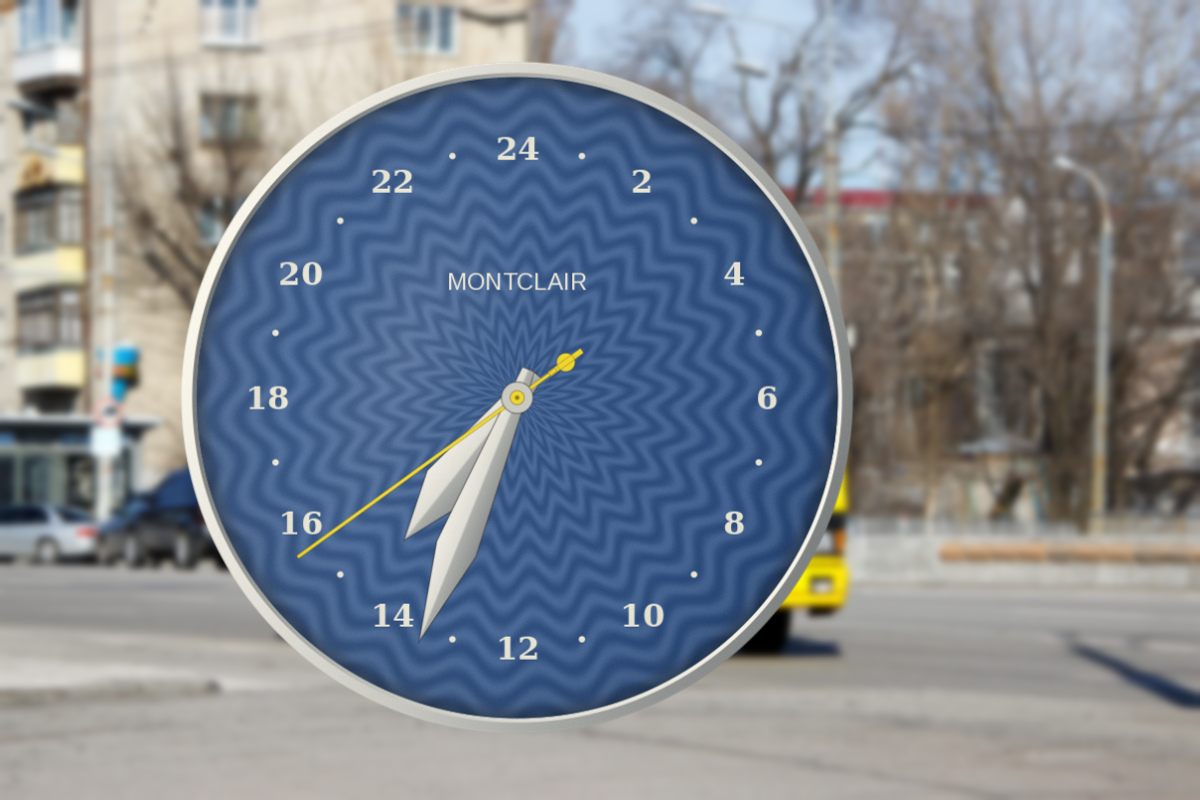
14:33:39
